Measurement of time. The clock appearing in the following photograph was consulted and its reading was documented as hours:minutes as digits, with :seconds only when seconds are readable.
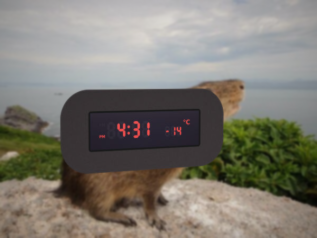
4:31
